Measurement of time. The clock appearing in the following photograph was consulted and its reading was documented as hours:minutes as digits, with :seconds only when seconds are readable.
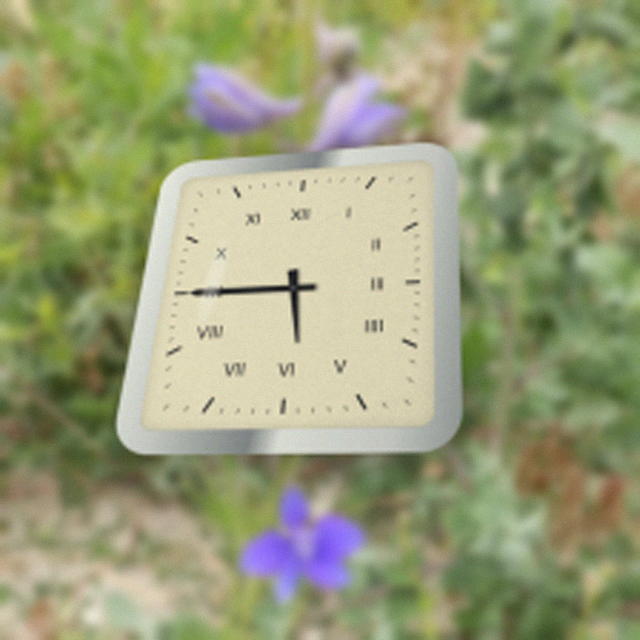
5:45
